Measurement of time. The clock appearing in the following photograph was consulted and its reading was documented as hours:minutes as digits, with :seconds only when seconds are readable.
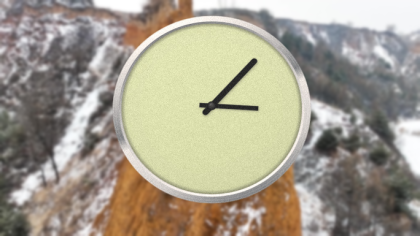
3:07
